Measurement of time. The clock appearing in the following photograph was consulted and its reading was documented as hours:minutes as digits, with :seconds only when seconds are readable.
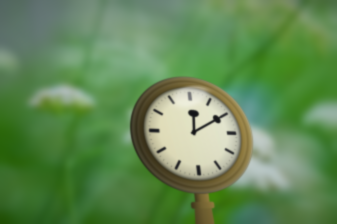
12:10
